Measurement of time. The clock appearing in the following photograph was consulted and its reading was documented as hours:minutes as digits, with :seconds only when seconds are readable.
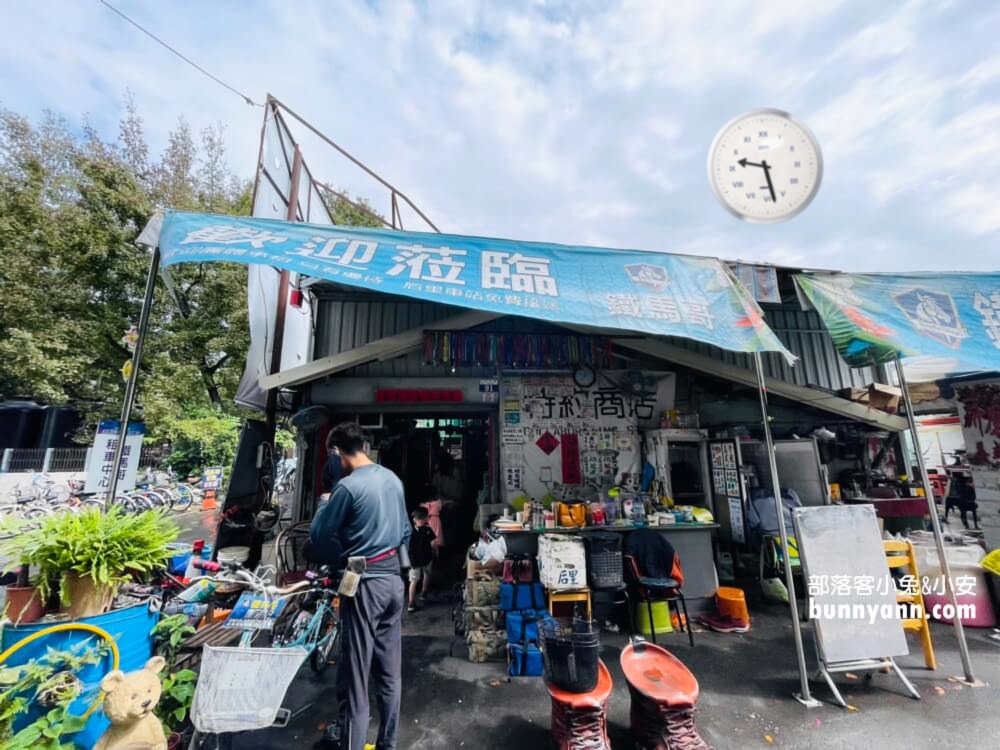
9:28
